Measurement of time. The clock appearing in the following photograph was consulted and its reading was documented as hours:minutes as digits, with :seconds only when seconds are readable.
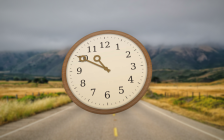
10:50
